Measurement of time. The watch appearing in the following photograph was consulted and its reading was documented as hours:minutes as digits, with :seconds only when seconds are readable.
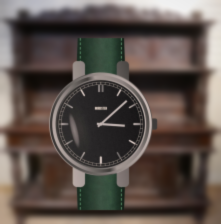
3:08
